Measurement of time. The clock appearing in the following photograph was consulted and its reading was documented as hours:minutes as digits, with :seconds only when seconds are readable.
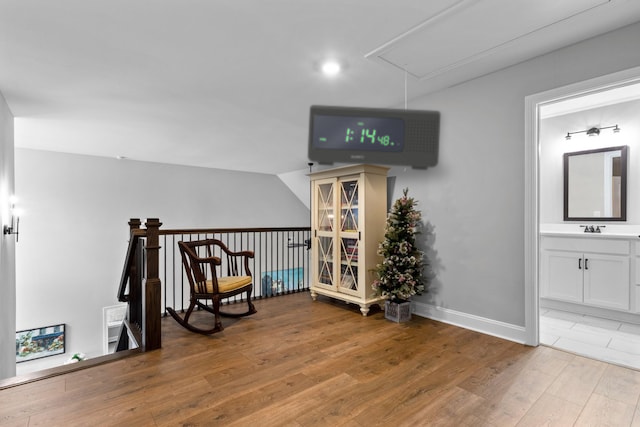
1:14
